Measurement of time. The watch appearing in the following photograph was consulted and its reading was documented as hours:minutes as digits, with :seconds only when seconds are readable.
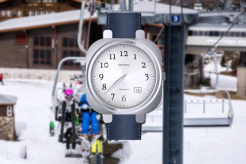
7:38
